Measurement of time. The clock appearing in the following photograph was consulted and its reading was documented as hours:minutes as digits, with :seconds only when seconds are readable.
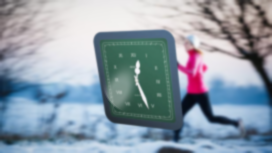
12:27
